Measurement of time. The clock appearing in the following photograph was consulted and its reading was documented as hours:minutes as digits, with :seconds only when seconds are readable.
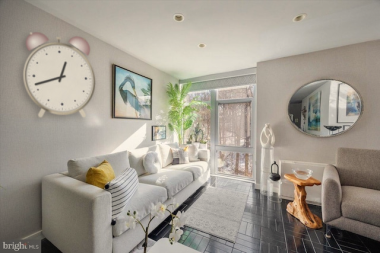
12:42
